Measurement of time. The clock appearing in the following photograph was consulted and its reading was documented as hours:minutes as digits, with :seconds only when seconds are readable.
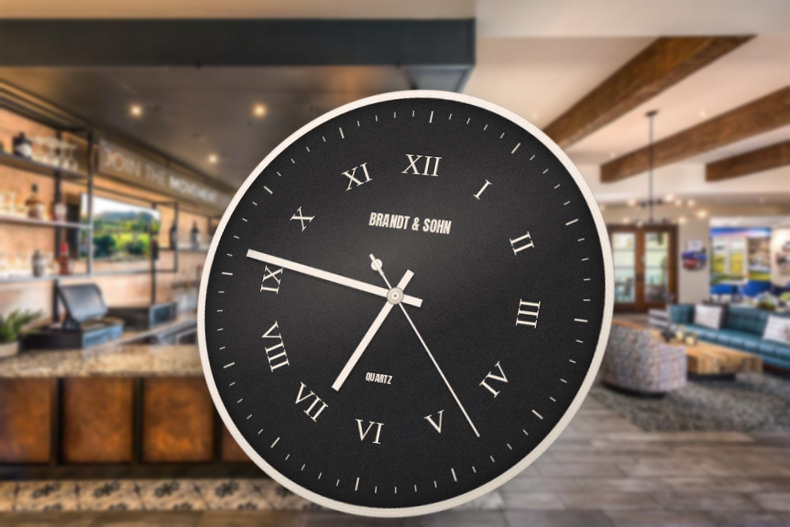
6:46:23
